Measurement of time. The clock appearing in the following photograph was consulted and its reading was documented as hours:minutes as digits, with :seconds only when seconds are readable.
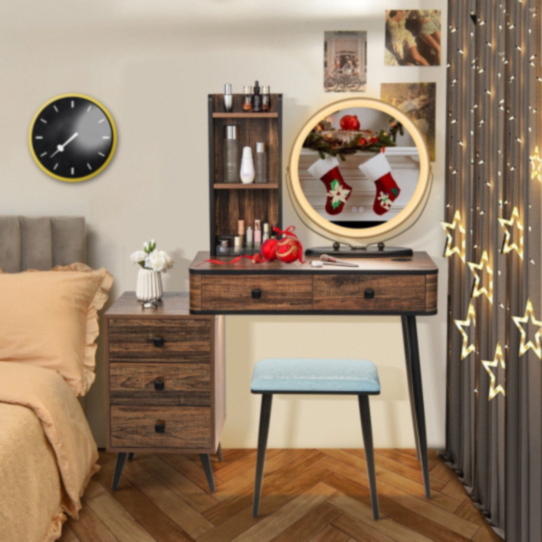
7:38
